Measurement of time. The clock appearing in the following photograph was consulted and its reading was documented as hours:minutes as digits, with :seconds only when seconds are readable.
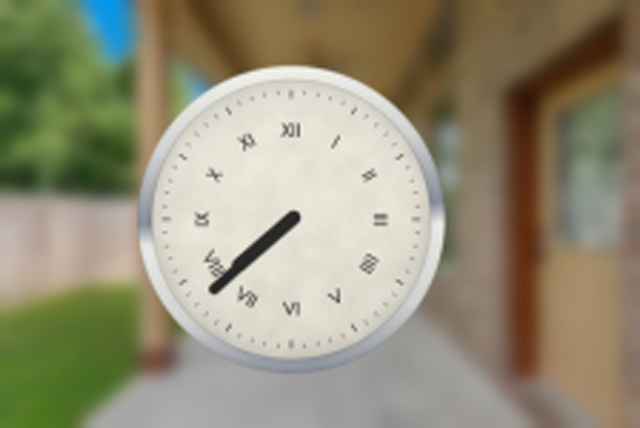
7:38
